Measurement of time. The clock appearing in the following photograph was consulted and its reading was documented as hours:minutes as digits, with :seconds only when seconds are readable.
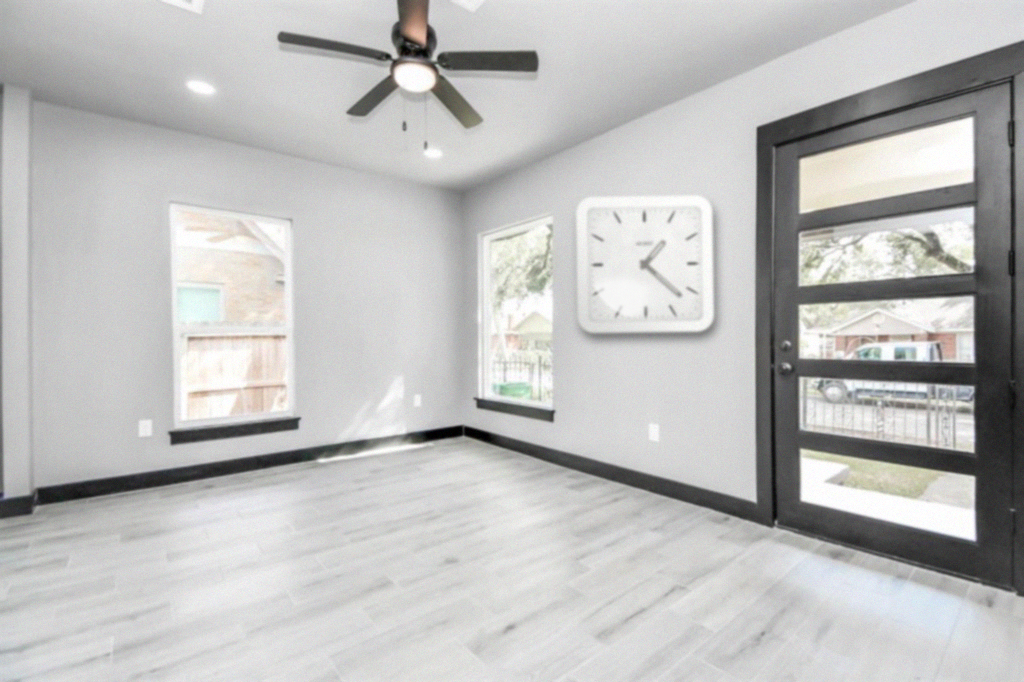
1:22
